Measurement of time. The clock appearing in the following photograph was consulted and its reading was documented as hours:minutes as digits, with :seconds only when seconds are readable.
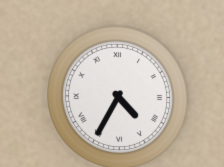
4:35
